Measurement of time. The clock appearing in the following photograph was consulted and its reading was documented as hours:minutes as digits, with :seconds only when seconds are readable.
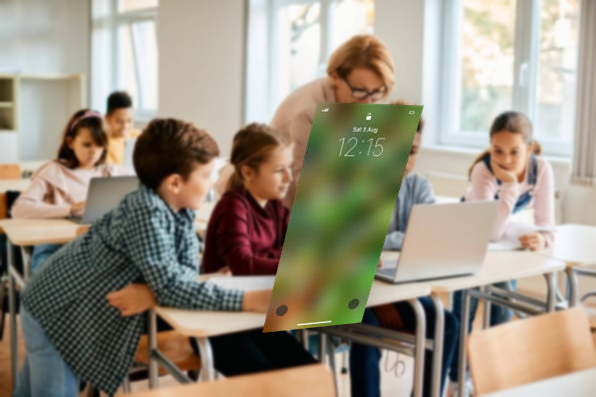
12:15
